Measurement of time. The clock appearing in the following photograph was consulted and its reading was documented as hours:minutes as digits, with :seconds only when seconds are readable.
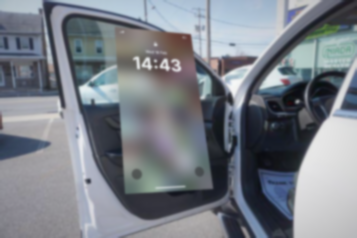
14:43
